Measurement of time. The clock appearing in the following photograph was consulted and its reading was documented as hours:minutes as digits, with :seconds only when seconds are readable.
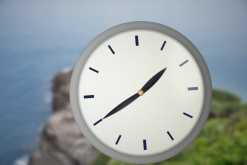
1:40
